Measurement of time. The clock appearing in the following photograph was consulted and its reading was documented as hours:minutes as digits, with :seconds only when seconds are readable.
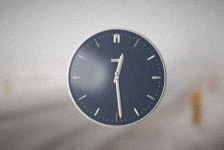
12:29
